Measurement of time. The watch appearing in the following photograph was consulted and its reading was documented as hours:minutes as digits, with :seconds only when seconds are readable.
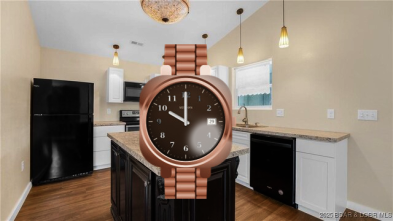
10:00
